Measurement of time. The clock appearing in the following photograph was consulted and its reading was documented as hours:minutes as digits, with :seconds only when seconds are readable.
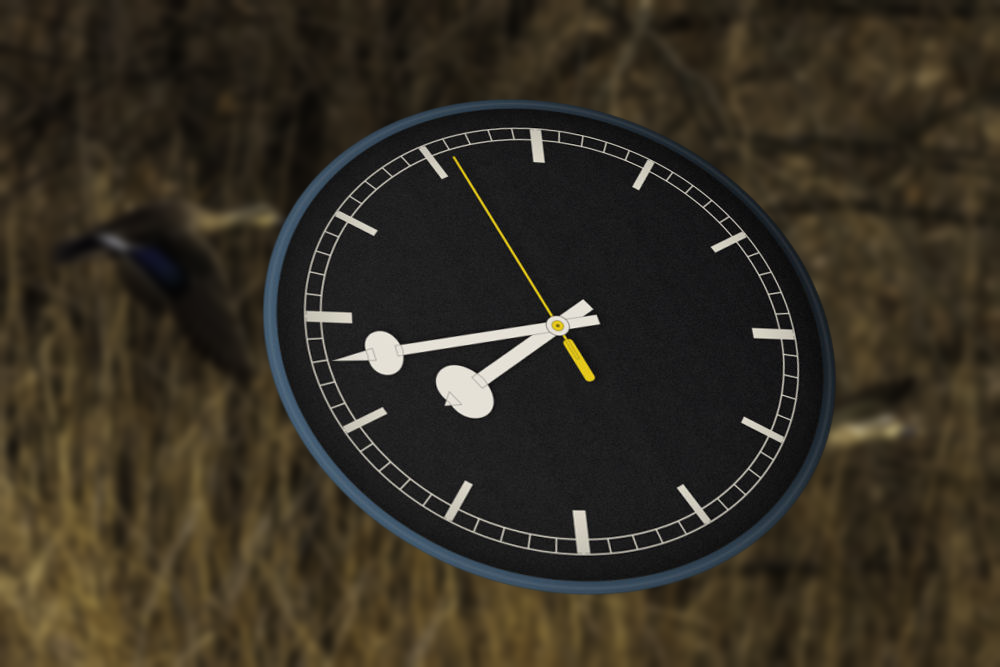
7:42:56
